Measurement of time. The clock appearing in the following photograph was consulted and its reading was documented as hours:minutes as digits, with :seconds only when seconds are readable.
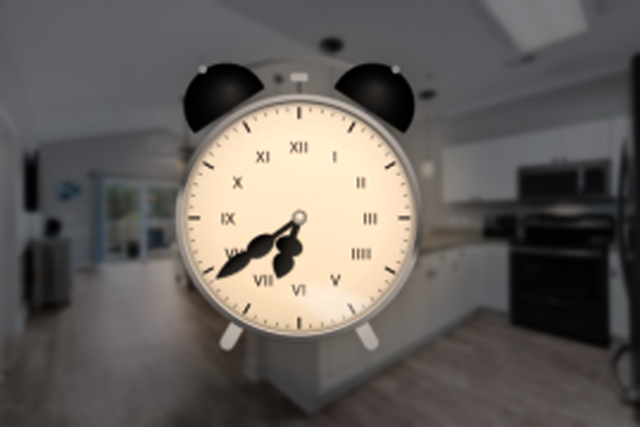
6:39
